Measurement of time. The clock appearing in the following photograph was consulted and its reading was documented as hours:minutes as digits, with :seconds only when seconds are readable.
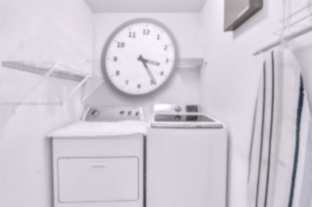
3:24
